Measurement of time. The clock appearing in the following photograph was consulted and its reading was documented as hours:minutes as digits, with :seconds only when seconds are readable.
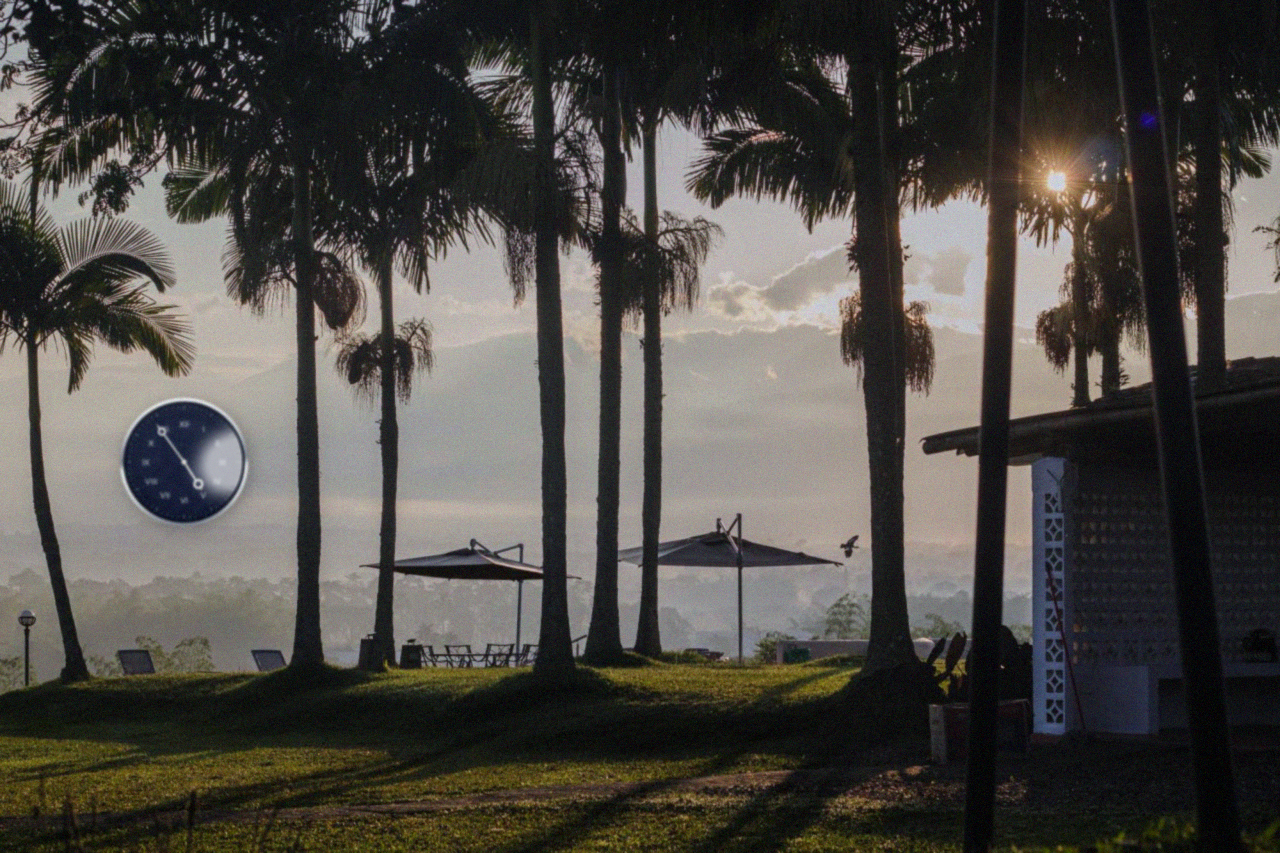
4:54
